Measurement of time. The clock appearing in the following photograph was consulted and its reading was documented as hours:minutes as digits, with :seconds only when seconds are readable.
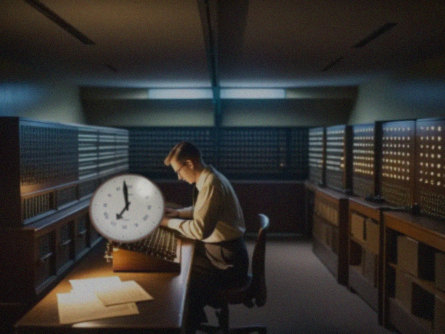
6:58
